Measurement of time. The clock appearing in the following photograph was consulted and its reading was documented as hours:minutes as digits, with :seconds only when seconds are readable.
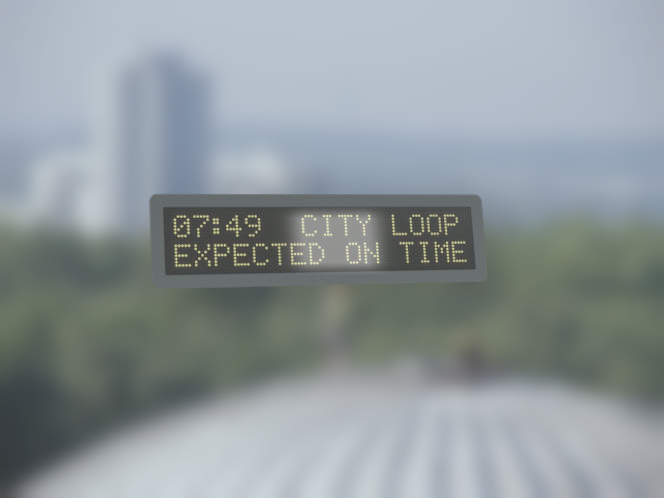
7:49
